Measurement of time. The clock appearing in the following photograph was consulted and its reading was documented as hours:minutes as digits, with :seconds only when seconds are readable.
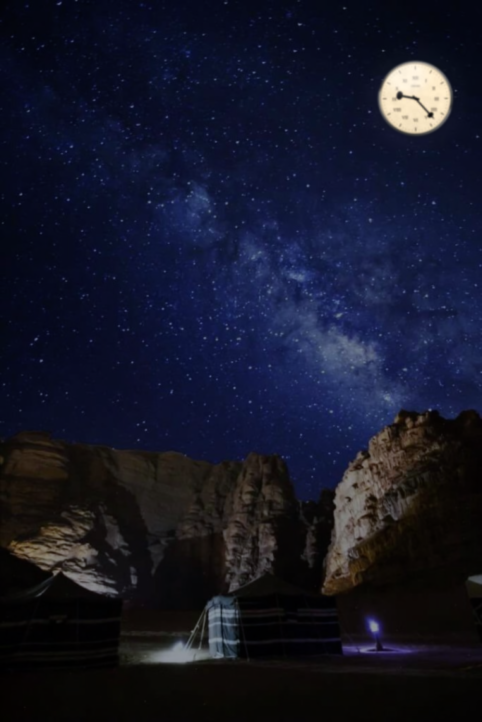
9:23
